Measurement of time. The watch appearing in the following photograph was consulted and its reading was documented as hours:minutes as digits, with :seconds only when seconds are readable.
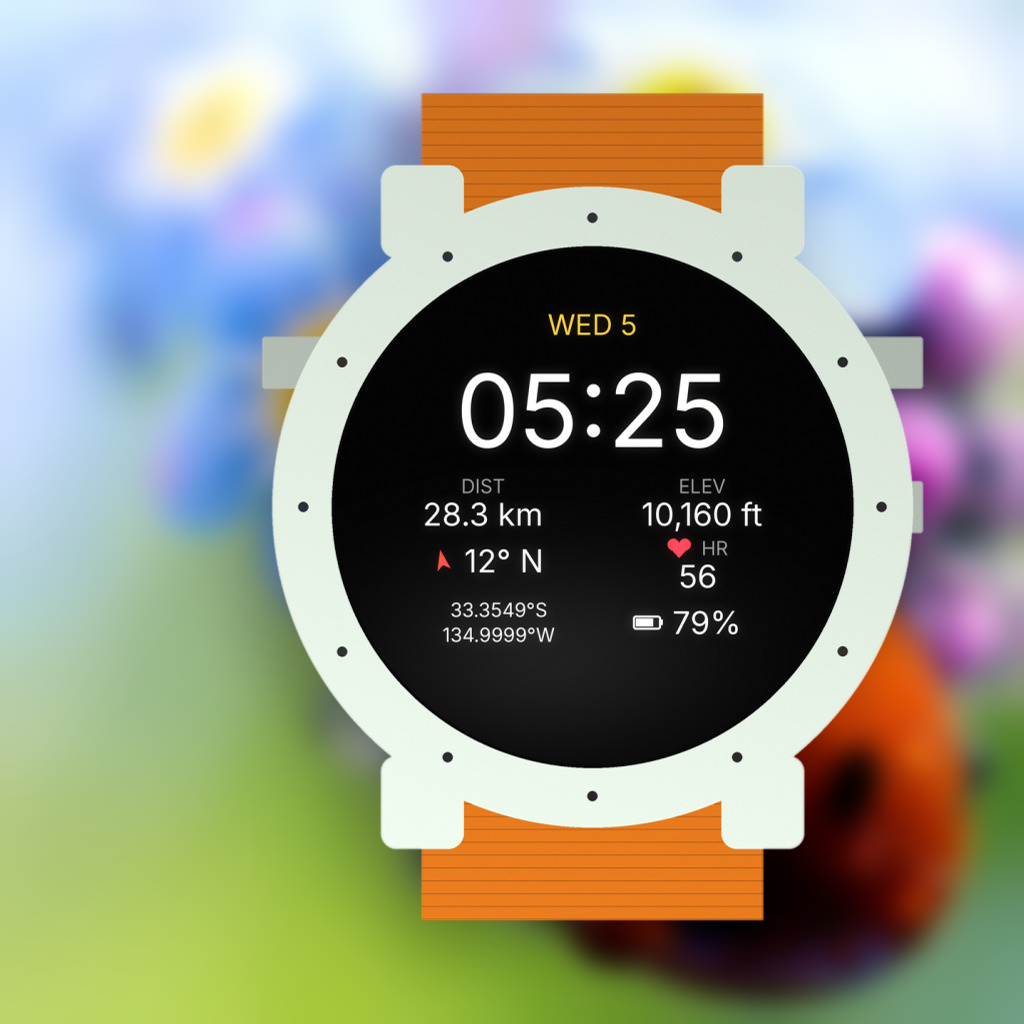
5:25
